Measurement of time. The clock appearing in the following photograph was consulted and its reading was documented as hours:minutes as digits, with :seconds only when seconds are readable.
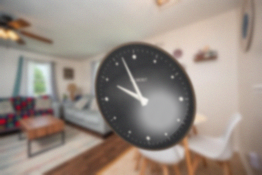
9:57
